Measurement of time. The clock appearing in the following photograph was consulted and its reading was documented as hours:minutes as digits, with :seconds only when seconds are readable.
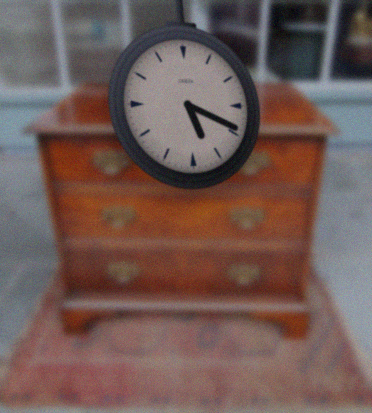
5:19
